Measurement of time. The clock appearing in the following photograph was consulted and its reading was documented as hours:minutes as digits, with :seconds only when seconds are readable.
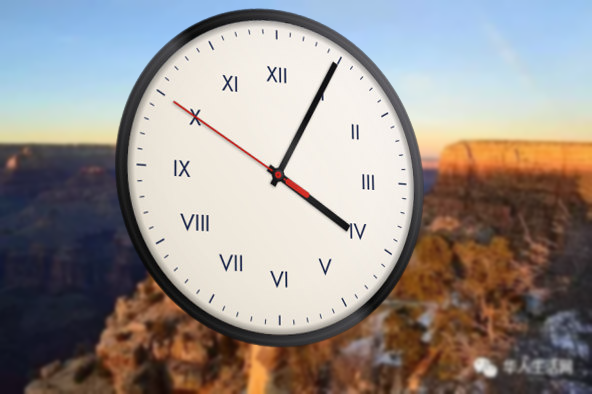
4:04:50
